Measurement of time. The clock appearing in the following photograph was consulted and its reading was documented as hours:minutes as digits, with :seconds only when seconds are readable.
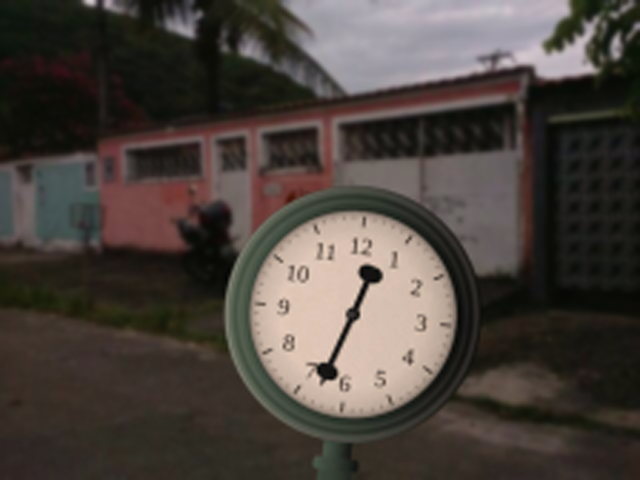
12:33
